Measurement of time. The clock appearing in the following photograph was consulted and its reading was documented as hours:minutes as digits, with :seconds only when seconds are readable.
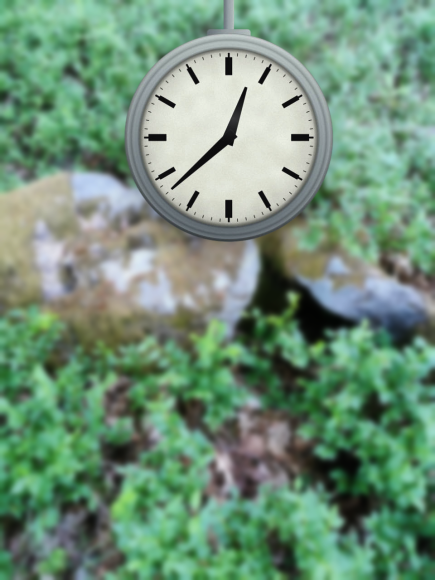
12:38
